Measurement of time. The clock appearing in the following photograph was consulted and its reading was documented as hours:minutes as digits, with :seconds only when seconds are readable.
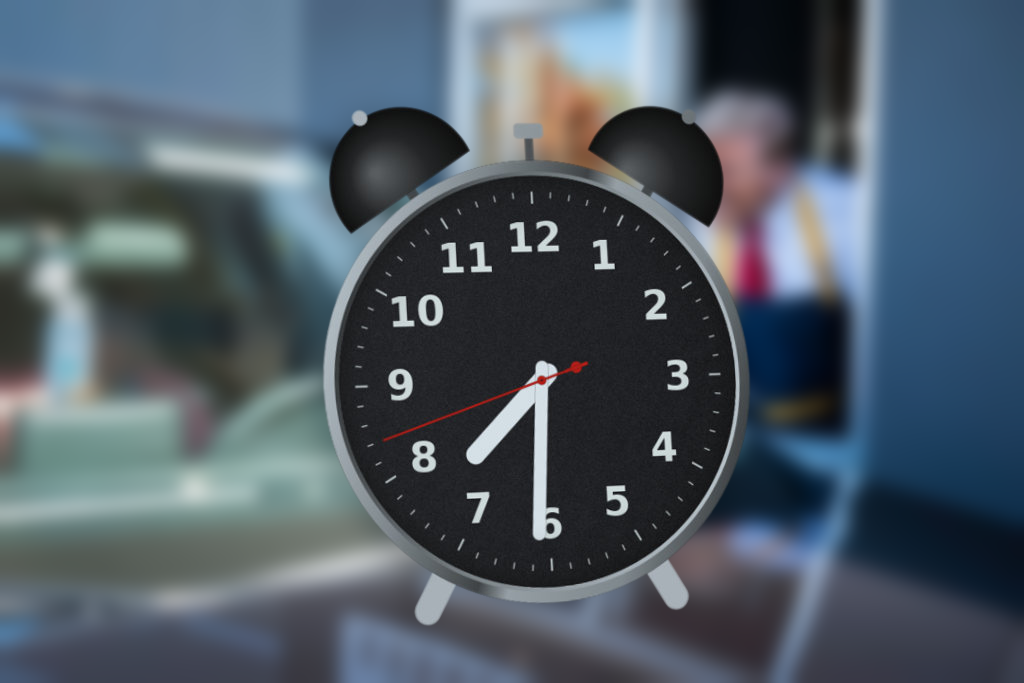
7:30:42
